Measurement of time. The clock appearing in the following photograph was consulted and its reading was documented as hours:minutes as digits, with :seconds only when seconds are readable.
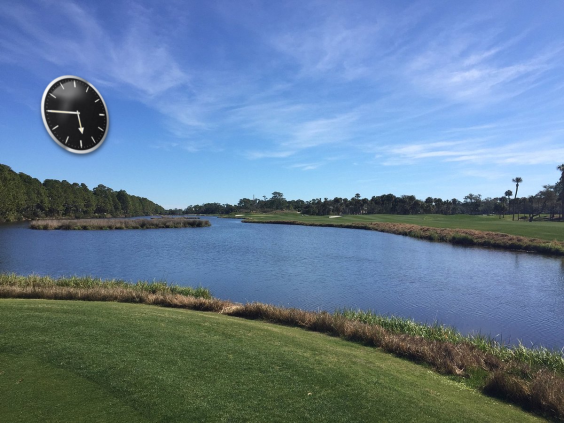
5:45
